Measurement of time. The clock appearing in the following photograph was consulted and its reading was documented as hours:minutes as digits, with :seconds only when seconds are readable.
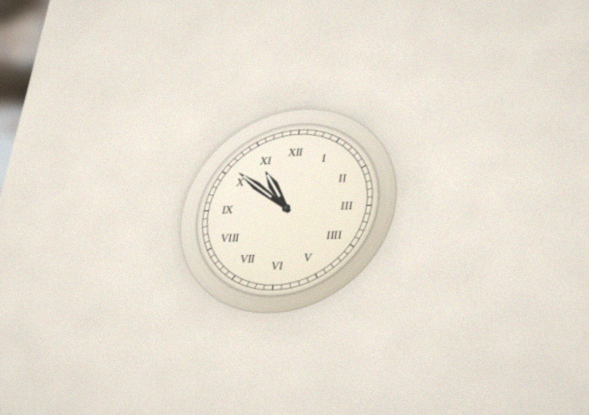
10:51
